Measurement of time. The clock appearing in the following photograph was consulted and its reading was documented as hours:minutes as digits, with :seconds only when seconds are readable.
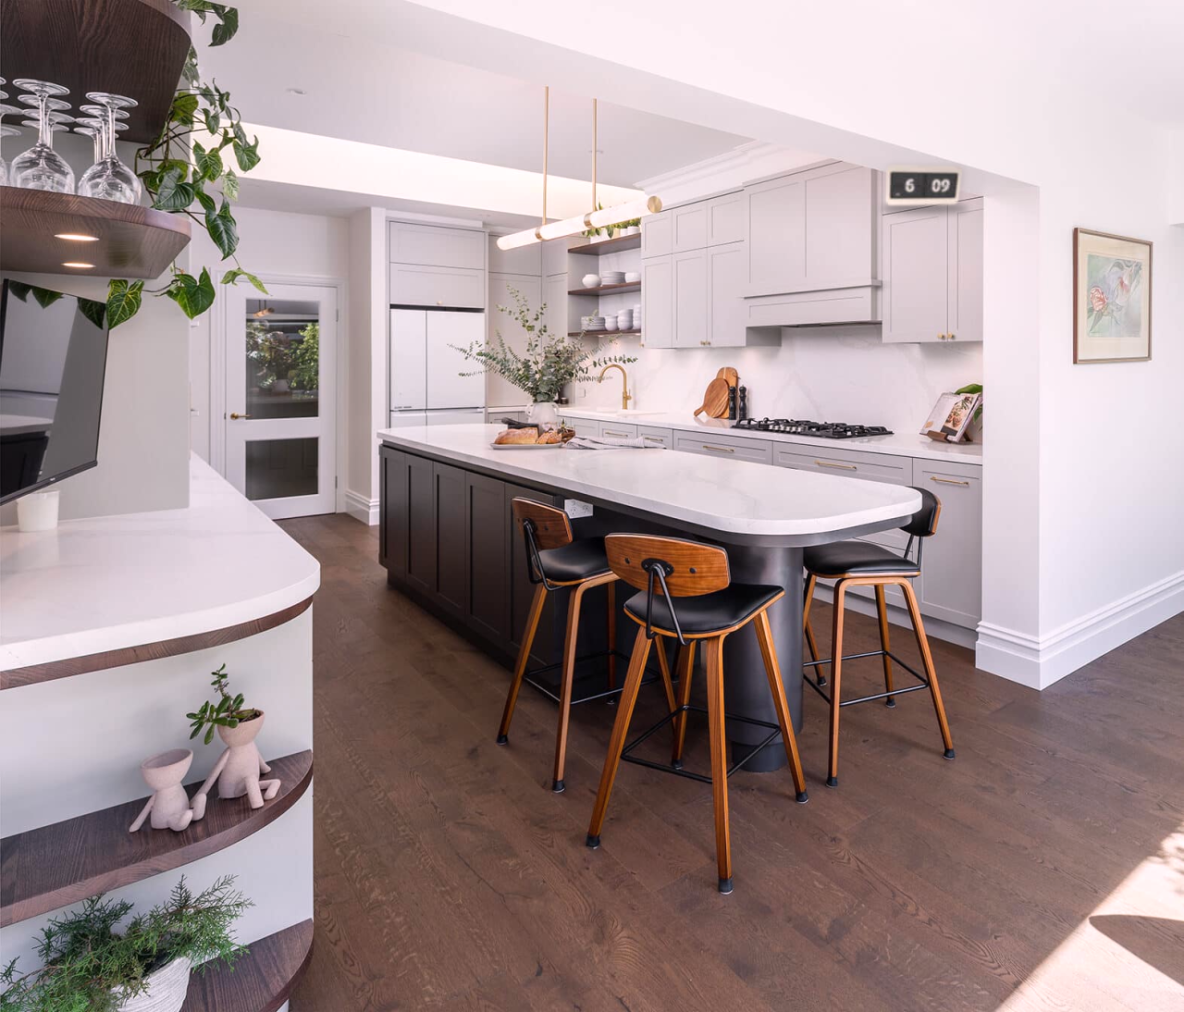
6:09
